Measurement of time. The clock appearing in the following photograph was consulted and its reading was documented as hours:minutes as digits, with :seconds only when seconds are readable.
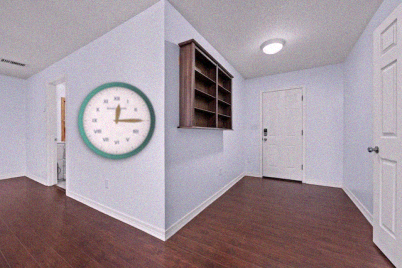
12:15
